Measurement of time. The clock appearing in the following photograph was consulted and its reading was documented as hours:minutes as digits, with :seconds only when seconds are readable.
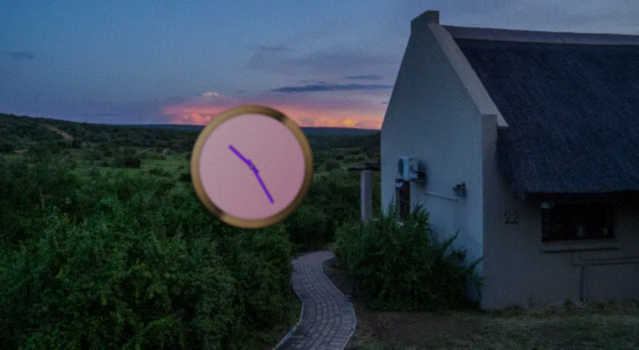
10:25
